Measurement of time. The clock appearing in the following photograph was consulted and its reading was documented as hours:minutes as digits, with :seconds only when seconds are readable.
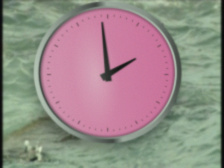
1:59
